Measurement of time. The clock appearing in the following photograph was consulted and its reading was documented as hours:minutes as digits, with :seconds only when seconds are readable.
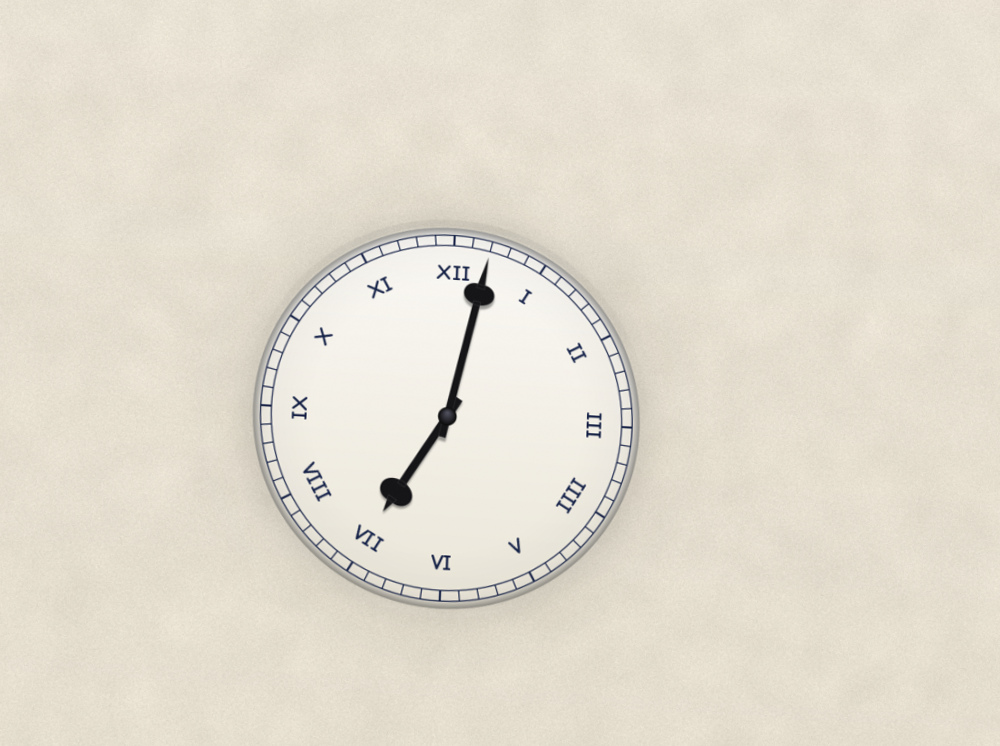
7:02
